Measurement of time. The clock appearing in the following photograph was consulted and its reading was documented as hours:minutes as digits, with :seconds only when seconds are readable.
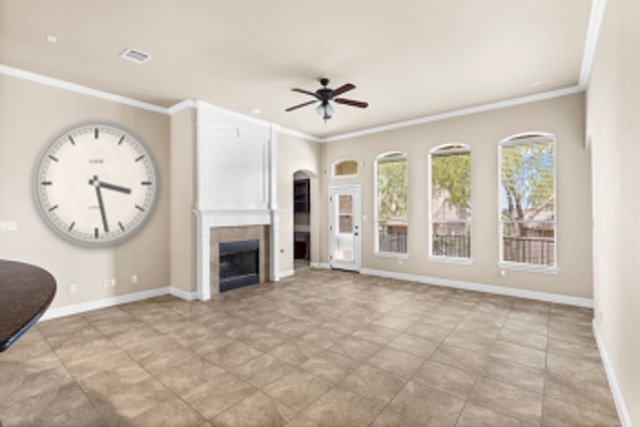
3:28
